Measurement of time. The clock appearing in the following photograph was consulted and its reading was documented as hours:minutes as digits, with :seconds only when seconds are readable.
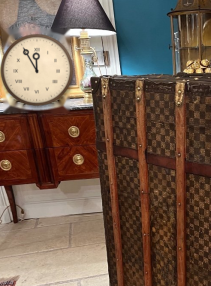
11:55
